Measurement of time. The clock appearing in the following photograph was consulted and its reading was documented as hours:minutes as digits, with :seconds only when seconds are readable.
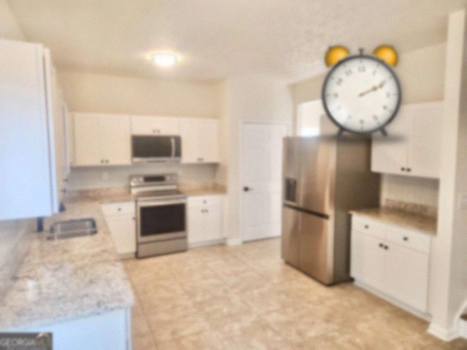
2:11
